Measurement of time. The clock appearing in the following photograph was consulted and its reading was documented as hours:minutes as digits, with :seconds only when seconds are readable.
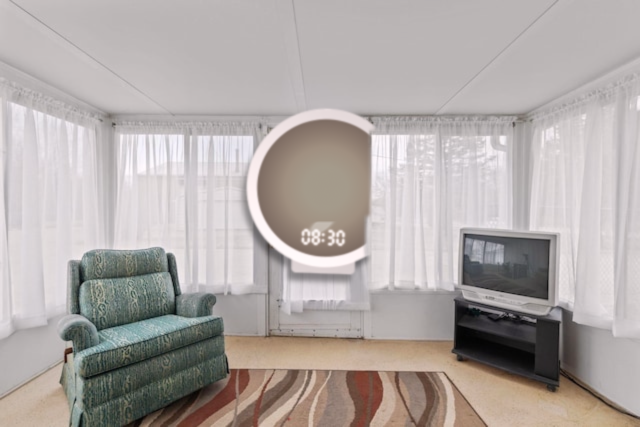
8:30
